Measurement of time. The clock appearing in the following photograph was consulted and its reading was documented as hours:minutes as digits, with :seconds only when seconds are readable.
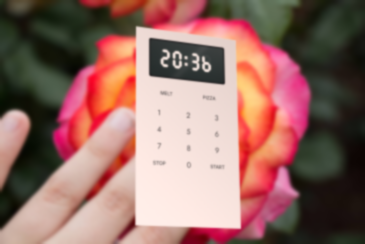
20:36
